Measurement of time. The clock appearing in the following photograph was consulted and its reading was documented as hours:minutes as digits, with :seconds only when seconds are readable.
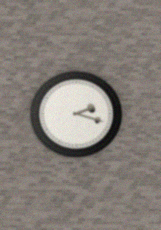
2:18
